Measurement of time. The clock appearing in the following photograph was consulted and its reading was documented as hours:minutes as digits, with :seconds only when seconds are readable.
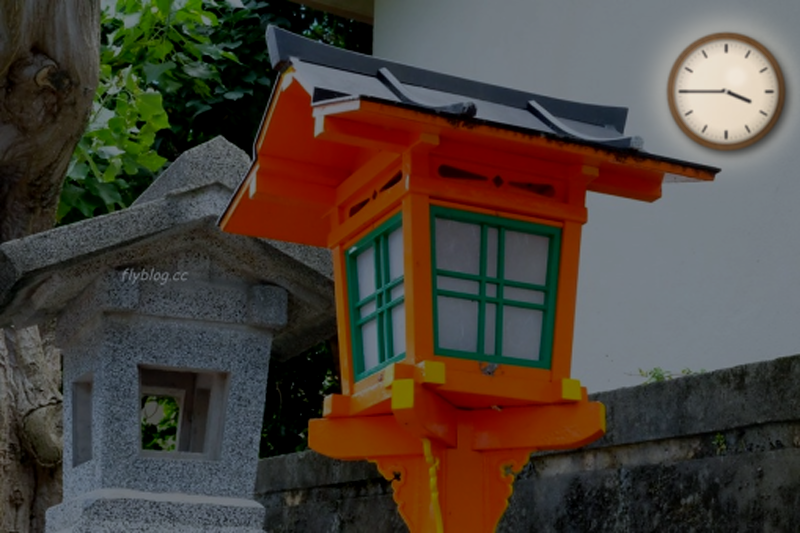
3:45
